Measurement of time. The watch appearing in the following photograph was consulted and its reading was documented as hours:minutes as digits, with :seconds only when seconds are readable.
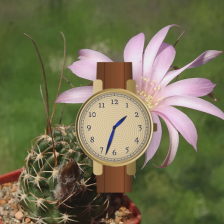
1:33
